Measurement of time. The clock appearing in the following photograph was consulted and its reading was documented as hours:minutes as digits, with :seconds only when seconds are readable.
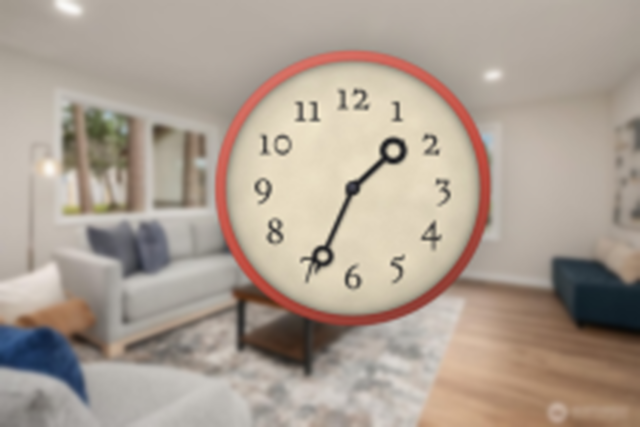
1:34
